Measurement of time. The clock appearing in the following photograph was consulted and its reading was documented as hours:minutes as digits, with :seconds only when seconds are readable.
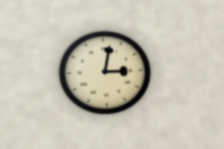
3:02
